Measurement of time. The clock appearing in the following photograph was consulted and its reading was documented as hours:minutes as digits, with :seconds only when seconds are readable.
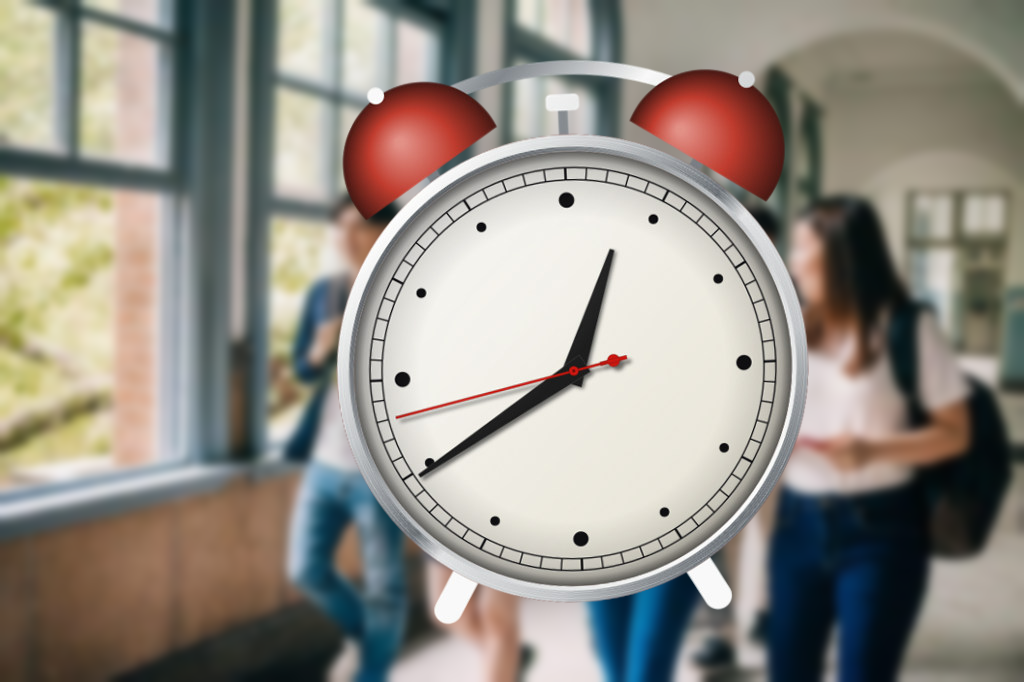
12:39:43
